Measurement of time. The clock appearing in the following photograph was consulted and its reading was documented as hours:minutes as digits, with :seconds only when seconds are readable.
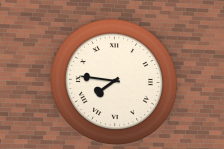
7:46
